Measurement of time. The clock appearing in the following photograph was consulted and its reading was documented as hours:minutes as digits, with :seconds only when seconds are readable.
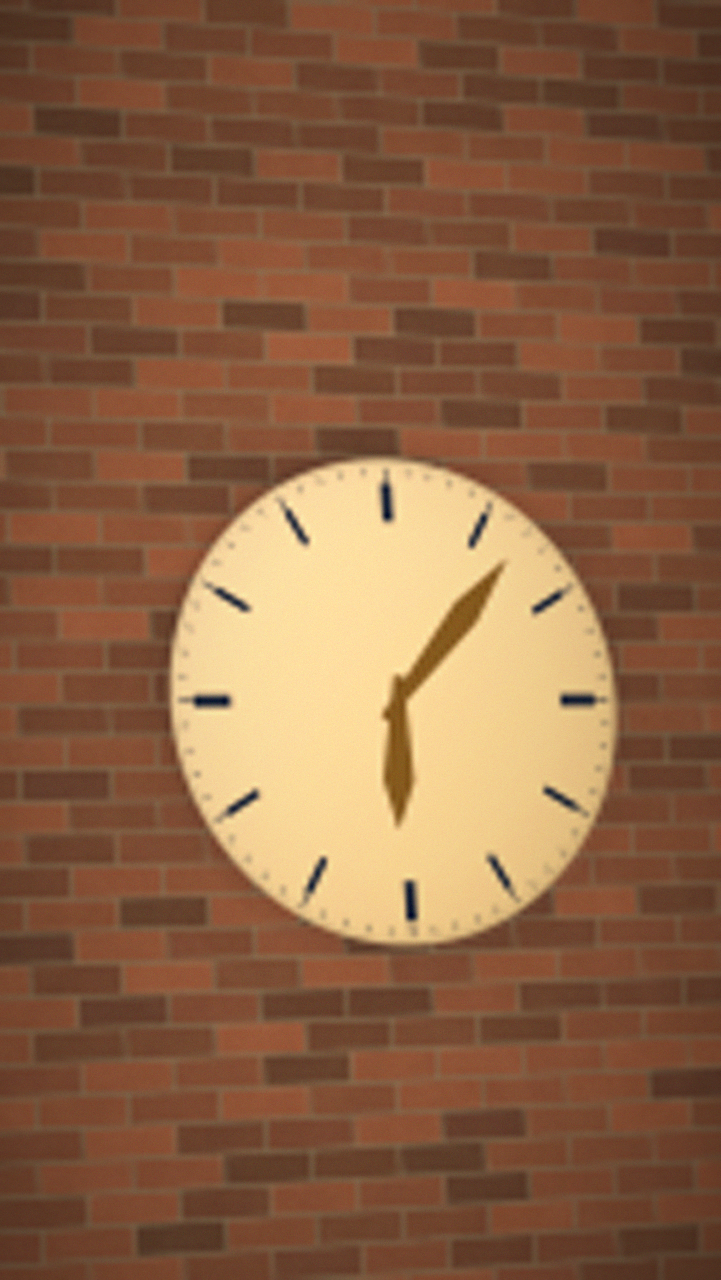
6:07
